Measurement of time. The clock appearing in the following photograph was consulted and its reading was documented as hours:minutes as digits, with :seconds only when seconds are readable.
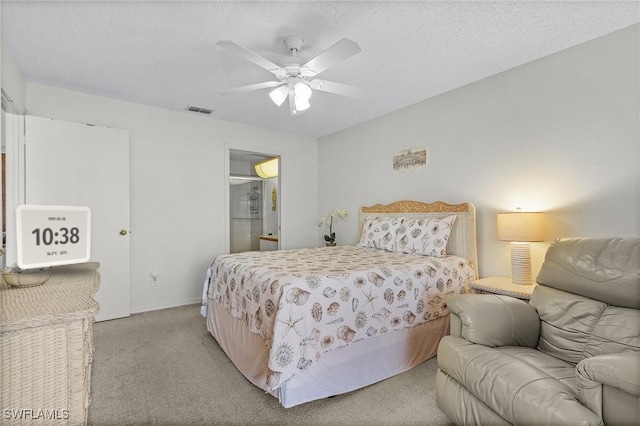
10:38
